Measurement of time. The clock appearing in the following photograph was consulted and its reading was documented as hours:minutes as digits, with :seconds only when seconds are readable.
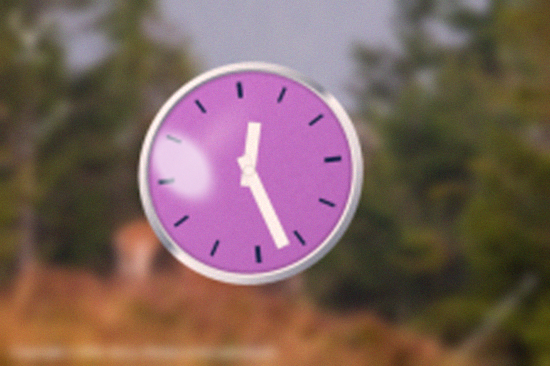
12:27
